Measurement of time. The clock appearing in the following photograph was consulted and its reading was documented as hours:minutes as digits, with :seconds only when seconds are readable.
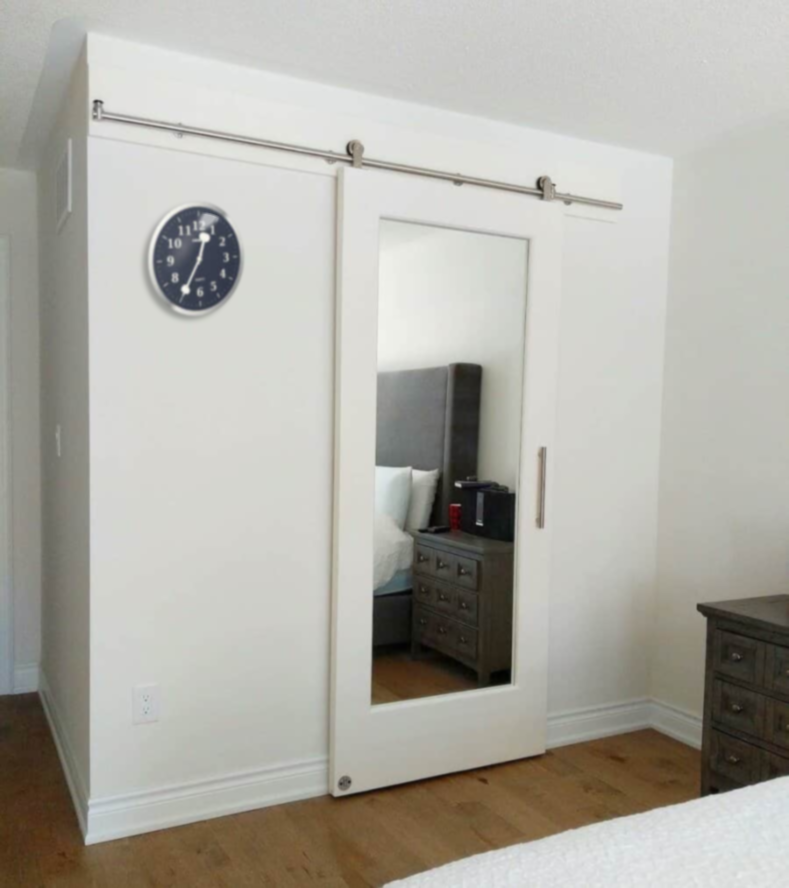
12:35
